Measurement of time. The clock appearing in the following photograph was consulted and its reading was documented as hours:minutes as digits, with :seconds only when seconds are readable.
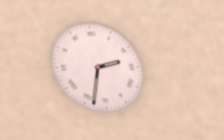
2:33
